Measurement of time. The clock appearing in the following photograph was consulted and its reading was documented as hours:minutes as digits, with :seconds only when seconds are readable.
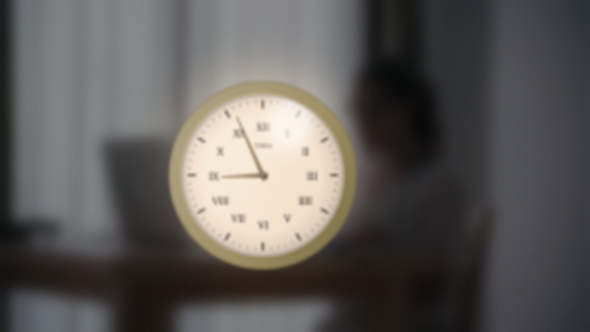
8:56
